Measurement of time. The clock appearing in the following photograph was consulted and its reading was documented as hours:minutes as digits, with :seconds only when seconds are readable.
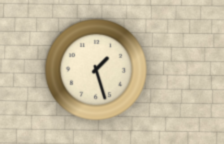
1:27
